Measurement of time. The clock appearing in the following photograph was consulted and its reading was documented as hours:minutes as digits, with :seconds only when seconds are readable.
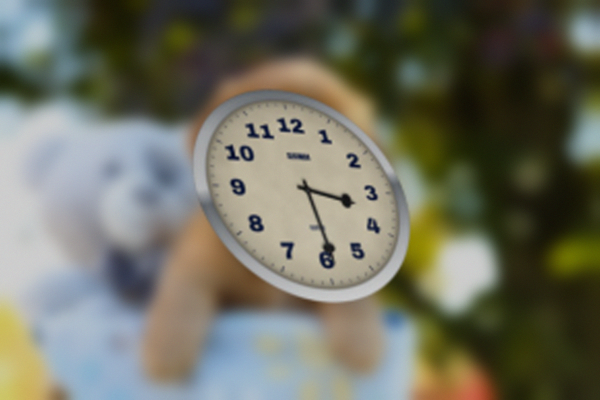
3:29
